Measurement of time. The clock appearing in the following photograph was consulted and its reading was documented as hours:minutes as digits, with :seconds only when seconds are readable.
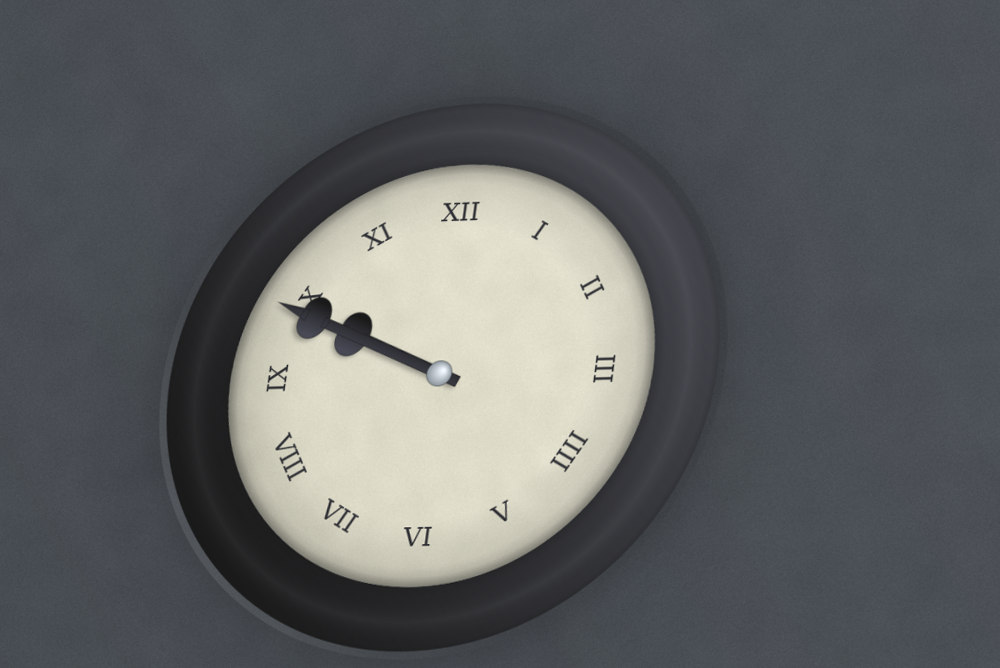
9:49
